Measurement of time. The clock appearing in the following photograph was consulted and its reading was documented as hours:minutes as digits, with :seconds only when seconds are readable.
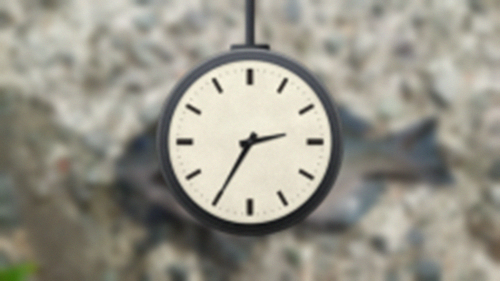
2:35
